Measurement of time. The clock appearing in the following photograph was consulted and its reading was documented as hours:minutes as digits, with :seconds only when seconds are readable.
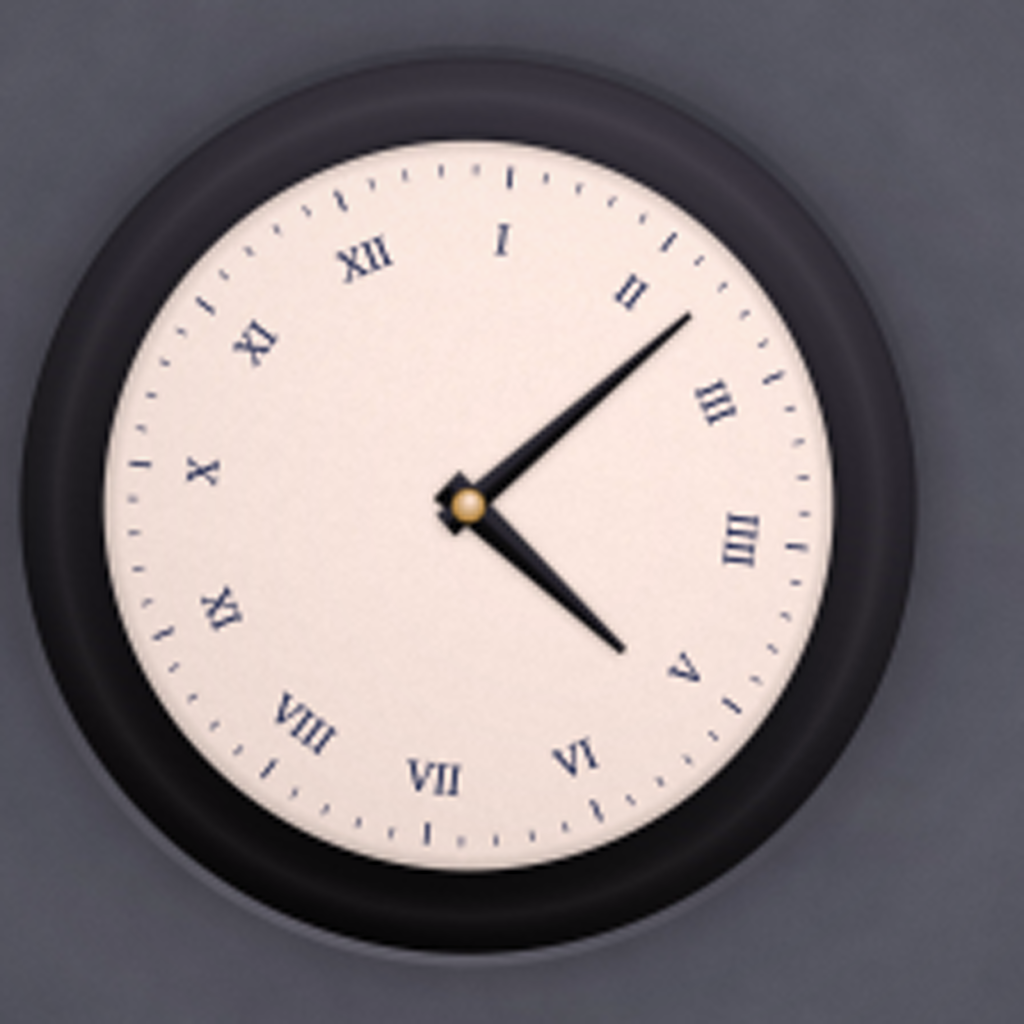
5:12
